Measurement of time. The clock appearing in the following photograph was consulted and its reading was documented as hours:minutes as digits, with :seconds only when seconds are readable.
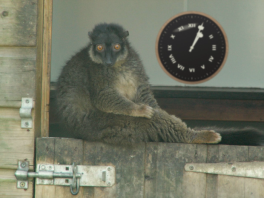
1:04
